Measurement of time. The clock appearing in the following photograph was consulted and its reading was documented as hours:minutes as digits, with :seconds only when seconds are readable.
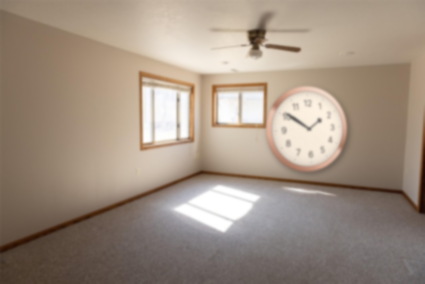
1:51
